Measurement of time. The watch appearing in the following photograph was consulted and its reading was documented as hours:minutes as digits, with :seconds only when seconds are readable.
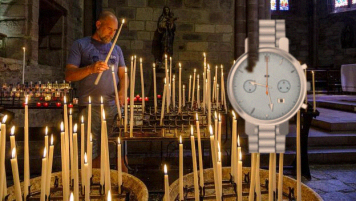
9:28
